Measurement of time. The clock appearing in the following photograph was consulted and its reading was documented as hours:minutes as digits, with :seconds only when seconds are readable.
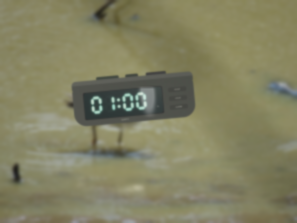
1:00
